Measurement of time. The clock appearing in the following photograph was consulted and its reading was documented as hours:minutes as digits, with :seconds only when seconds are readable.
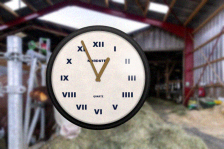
12:56
